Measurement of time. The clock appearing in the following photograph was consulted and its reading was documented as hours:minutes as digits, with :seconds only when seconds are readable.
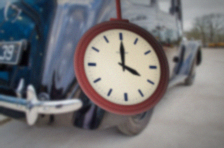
4:00
